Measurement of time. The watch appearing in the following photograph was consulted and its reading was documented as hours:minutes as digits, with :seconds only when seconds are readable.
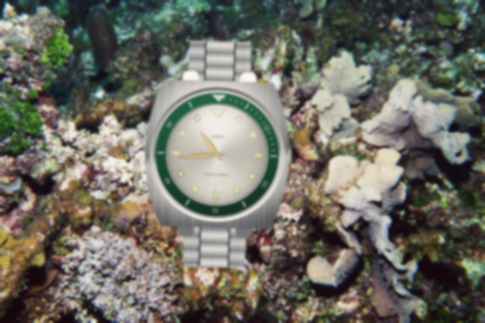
10:44
